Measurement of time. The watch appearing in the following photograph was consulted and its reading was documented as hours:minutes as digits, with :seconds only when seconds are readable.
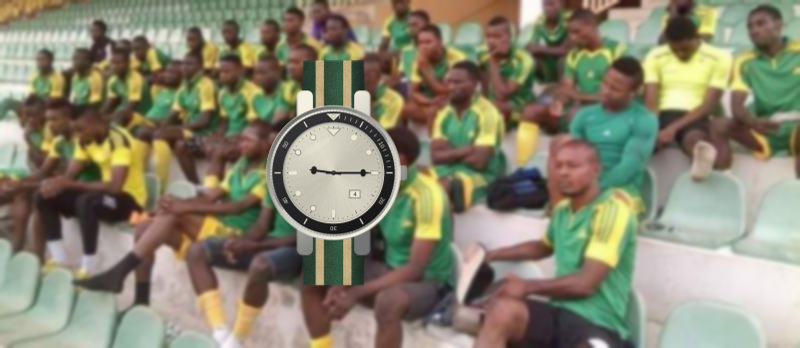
9:15
